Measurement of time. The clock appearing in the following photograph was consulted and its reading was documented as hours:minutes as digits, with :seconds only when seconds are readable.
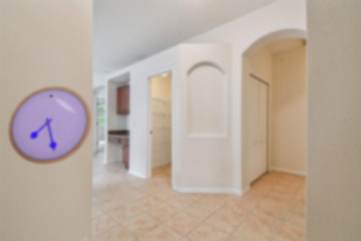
7:27
